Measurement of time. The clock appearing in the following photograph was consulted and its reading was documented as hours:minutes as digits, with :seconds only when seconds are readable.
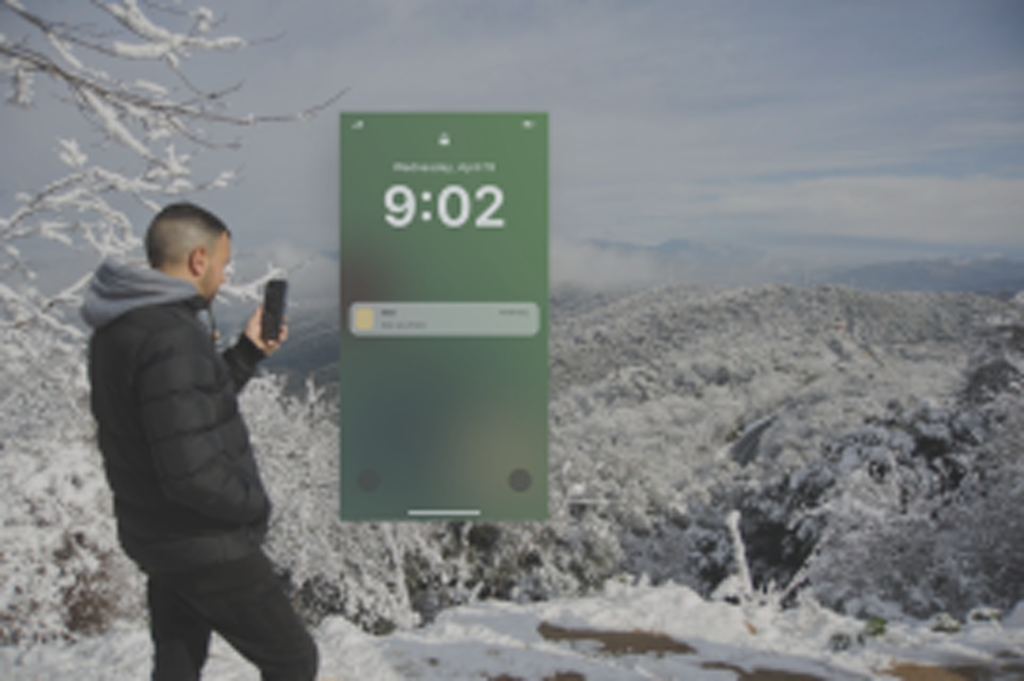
9:02
